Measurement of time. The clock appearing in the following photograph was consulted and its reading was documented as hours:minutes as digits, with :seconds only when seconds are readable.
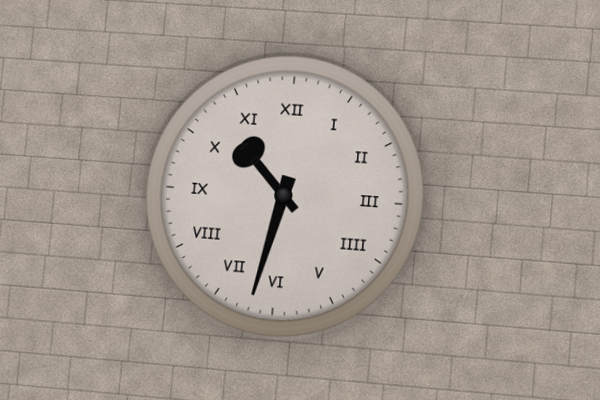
10:32
